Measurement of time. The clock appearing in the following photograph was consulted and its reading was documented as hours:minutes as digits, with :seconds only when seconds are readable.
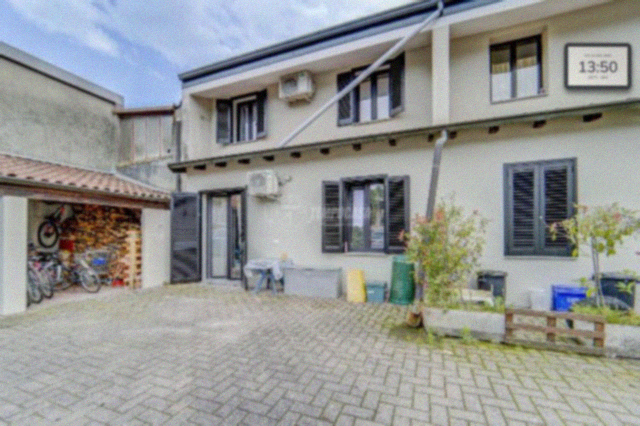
13:50
